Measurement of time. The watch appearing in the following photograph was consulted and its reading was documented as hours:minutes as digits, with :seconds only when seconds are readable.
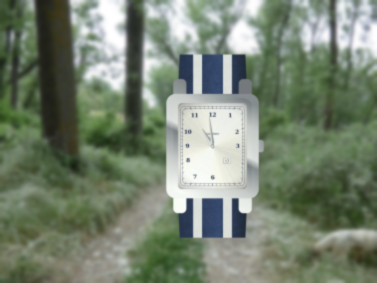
10:59
